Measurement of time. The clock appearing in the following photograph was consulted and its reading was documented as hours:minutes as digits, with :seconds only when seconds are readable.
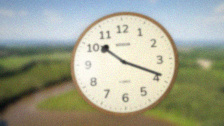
10:19
